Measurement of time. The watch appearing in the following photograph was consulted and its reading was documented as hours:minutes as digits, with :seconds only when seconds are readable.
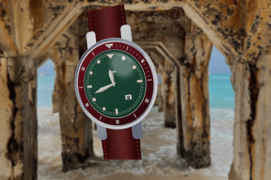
11:42
